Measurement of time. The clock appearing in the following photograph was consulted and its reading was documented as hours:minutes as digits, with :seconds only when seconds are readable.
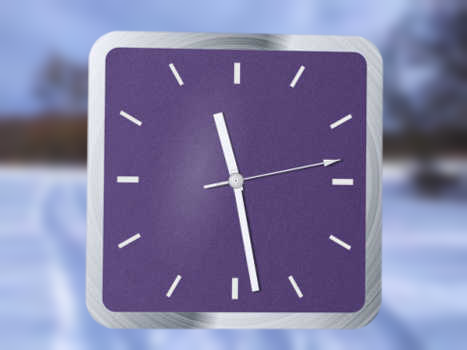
11:28:13
